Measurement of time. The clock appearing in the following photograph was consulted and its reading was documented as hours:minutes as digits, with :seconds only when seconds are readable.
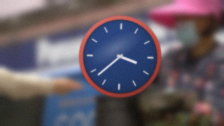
3:38
